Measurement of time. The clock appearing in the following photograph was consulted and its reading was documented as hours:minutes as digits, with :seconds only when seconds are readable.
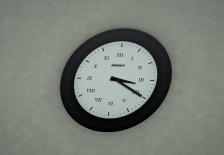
3:20
